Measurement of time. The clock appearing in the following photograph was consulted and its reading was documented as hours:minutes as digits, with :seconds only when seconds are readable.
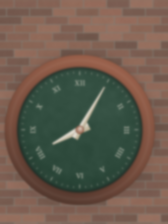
8:05
